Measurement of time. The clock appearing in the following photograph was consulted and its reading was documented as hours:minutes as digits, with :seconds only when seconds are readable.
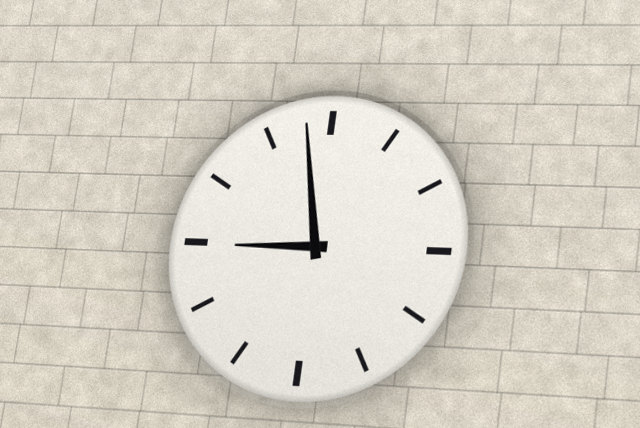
8:58
